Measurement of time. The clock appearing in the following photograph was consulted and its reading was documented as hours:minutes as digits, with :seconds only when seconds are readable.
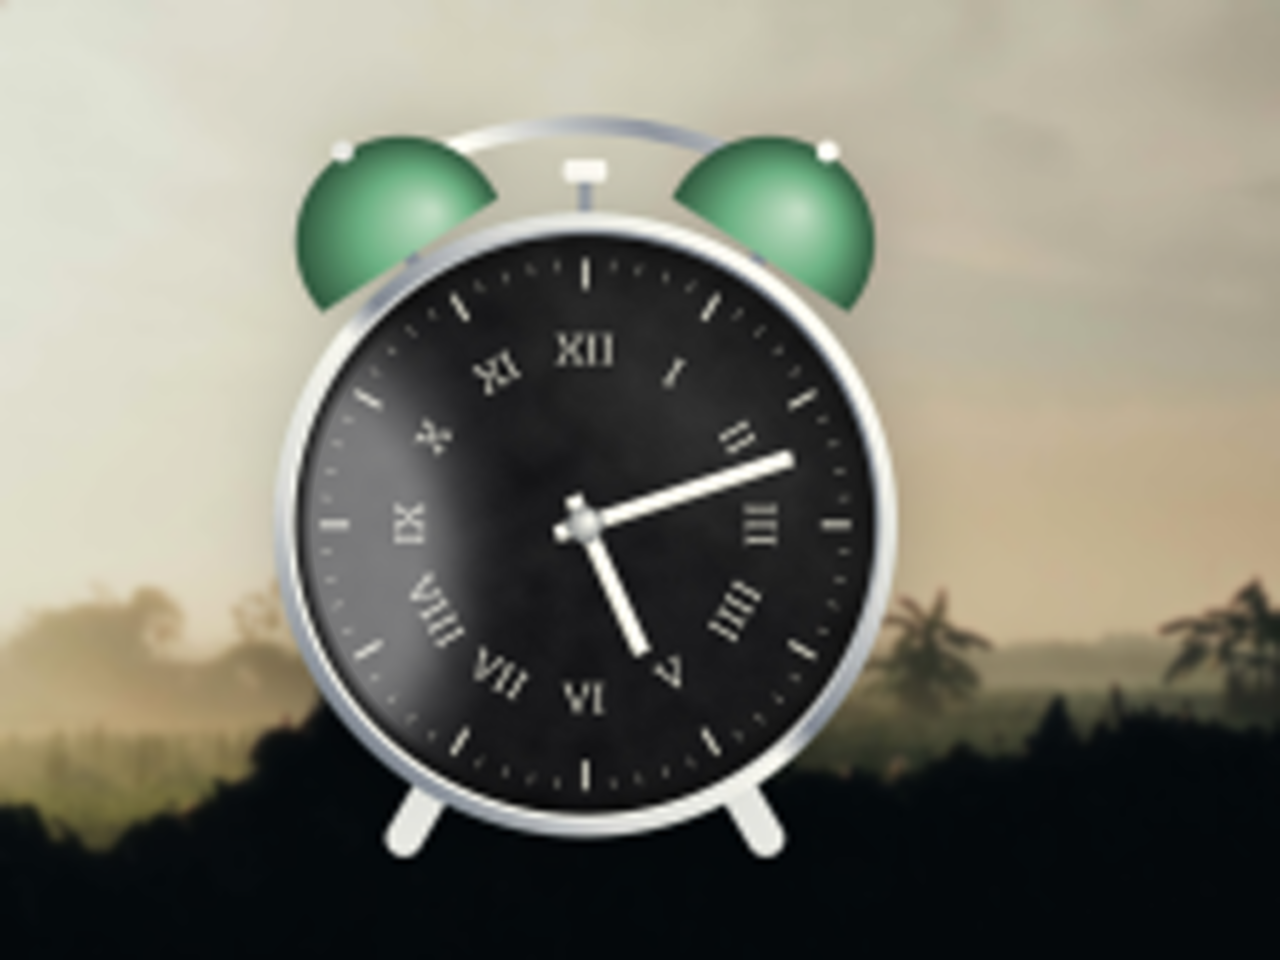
5:12
